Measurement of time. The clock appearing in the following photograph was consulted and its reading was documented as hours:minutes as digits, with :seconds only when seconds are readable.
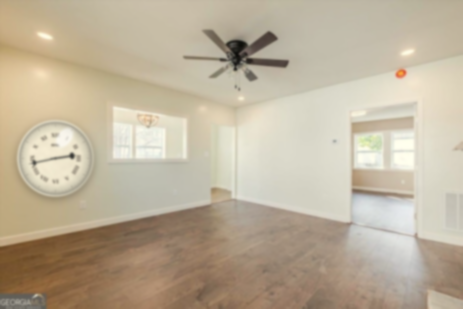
2:43
